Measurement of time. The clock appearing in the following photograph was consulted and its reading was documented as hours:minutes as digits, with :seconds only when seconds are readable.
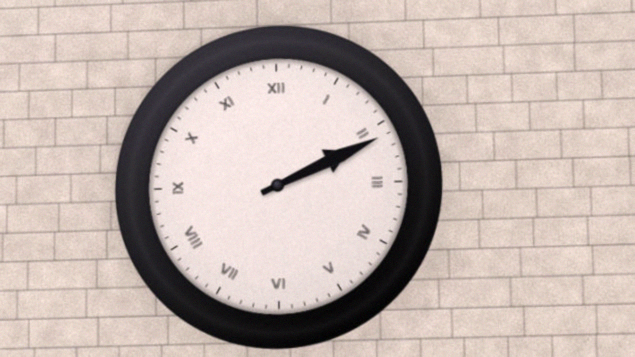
2:11
